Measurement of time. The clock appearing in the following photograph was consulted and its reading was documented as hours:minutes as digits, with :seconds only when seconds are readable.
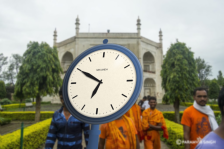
6:50
